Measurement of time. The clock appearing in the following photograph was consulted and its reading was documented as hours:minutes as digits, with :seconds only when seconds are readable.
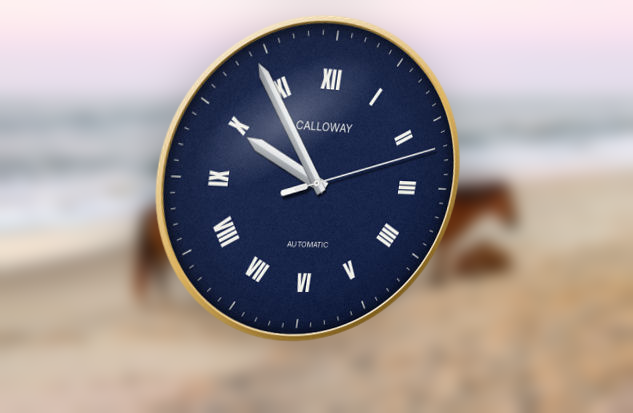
9:54:12
